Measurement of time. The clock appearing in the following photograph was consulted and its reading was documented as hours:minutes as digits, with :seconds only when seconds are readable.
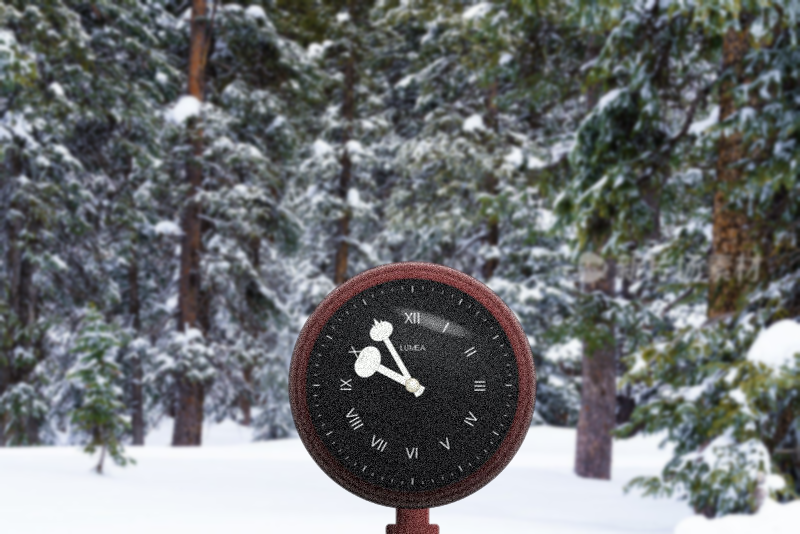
9:55
